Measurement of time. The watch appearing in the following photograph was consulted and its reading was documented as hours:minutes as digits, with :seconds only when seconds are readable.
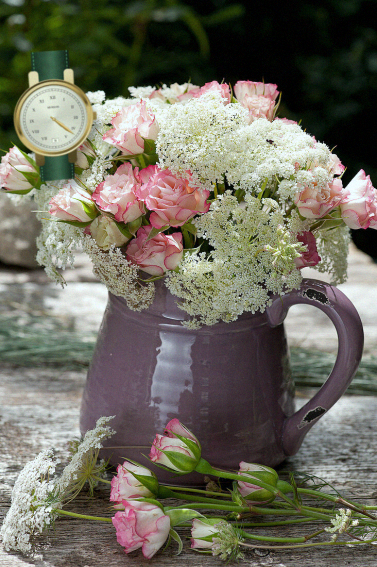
4:22
